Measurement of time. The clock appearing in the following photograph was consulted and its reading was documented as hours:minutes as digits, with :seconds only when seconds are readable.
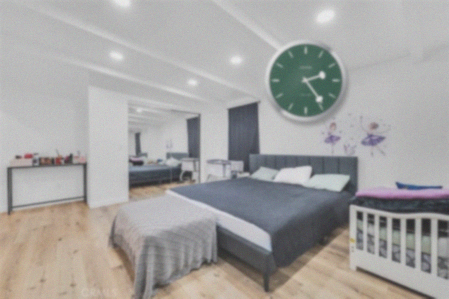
2:24
